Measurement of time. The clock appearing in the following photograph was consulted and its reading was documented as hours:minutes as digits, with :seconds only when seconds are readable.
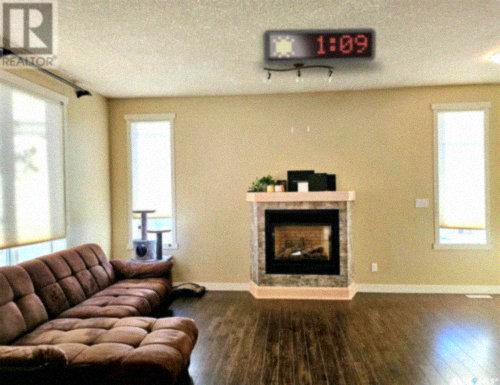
1:09
